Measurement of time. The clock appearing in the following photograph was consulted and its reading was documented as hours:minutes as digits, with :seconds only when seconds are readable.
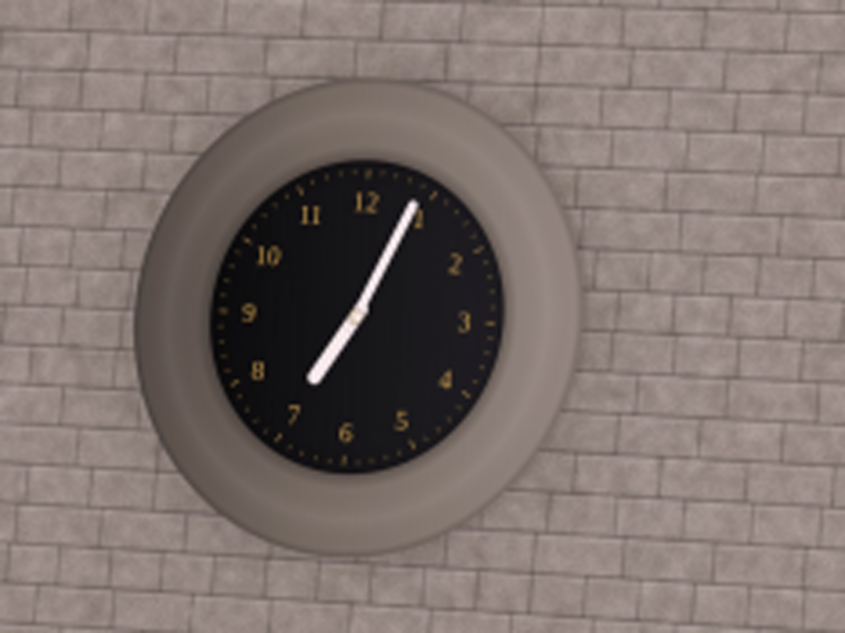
7:04
